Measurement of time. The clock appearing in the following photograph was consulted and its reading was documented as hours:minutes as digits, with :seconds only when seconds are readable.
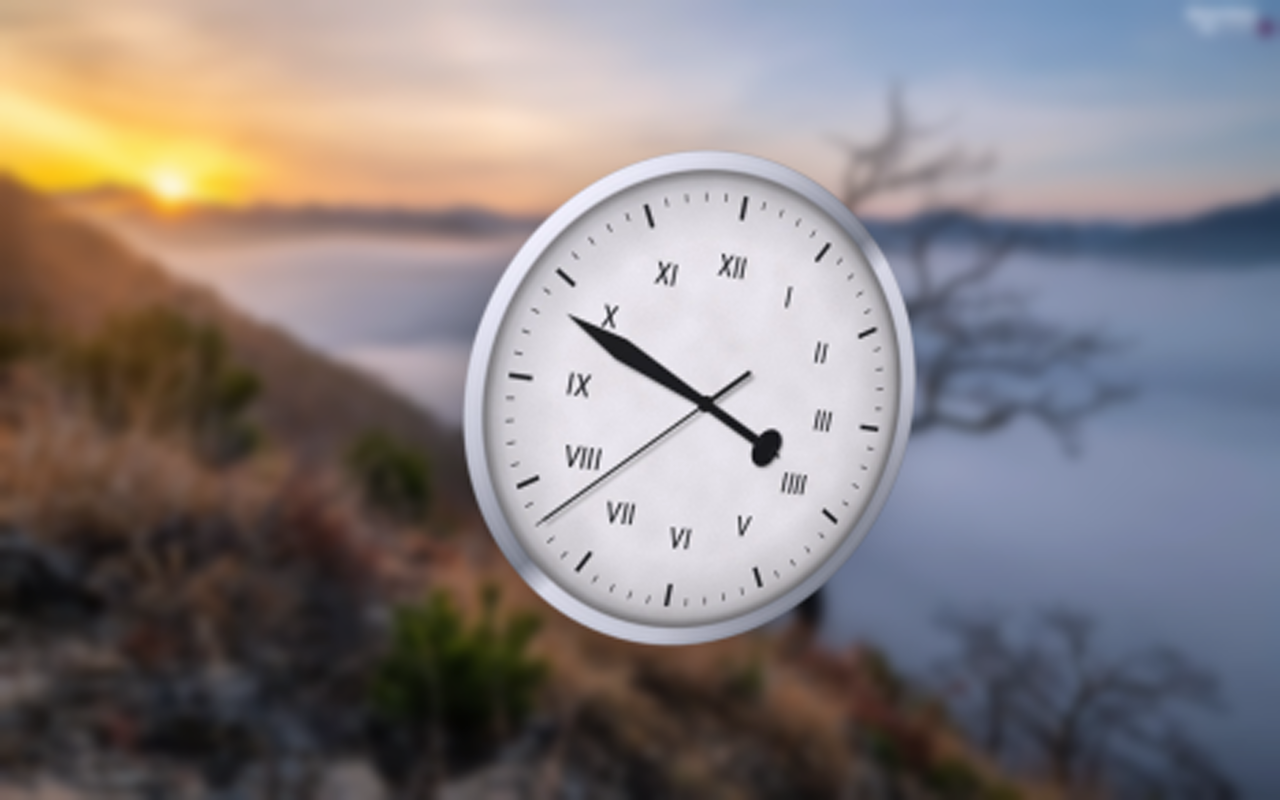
3:48:38
